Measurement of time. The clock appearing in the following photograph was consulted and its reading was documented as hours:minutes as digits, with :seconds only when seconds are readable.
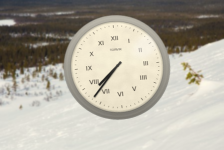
7:37
